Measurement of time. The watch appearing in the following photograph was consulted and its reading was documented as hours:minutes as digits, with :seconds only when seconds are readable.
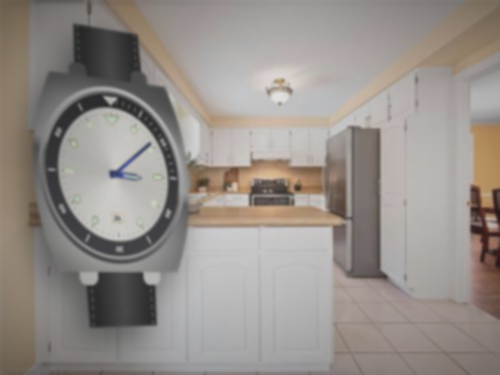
3:09
